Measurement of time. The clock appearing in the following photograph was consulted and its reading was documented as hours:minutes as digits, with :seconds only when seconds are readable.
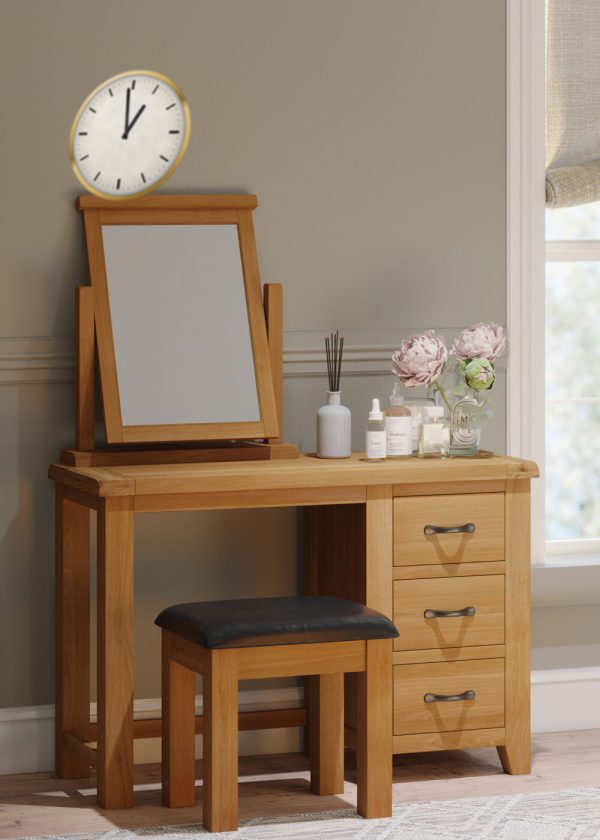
12:59
